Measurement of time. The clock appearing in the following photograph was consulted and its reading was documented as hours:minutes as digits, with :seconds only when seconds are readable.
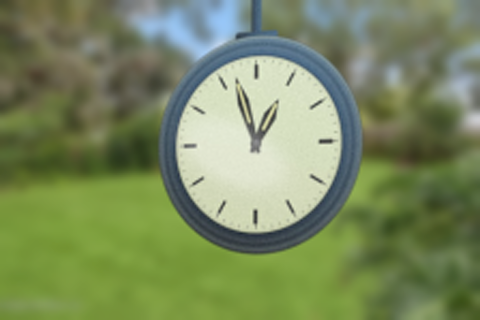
12:57
